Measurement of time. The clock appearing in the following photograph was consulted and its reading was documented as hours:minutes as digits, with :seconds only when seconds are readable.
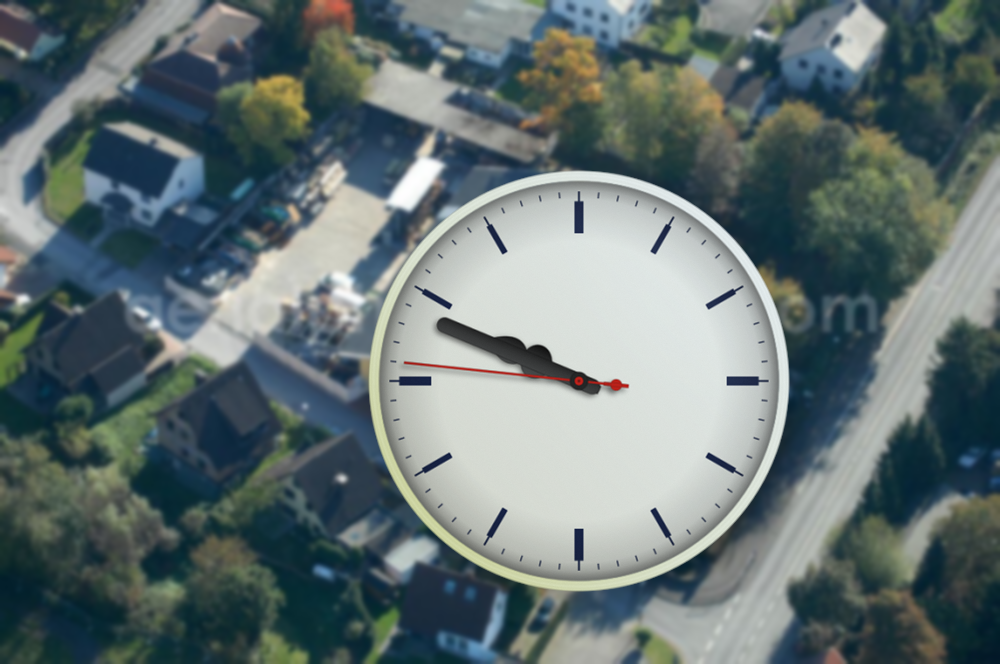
9:48:46
